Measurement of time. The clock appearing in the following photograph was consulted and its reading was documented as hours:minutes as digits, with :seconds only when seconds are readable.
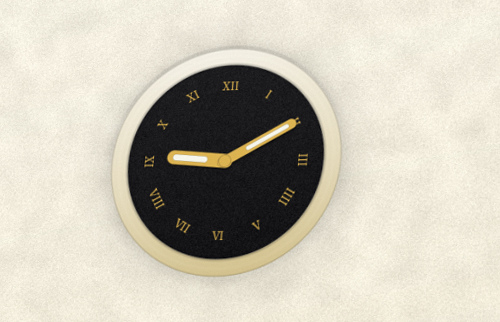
9:10
